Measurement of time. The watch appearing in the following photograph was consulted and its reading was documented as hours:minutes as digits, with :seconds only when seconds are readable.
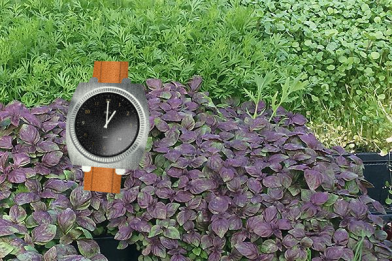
1:00
